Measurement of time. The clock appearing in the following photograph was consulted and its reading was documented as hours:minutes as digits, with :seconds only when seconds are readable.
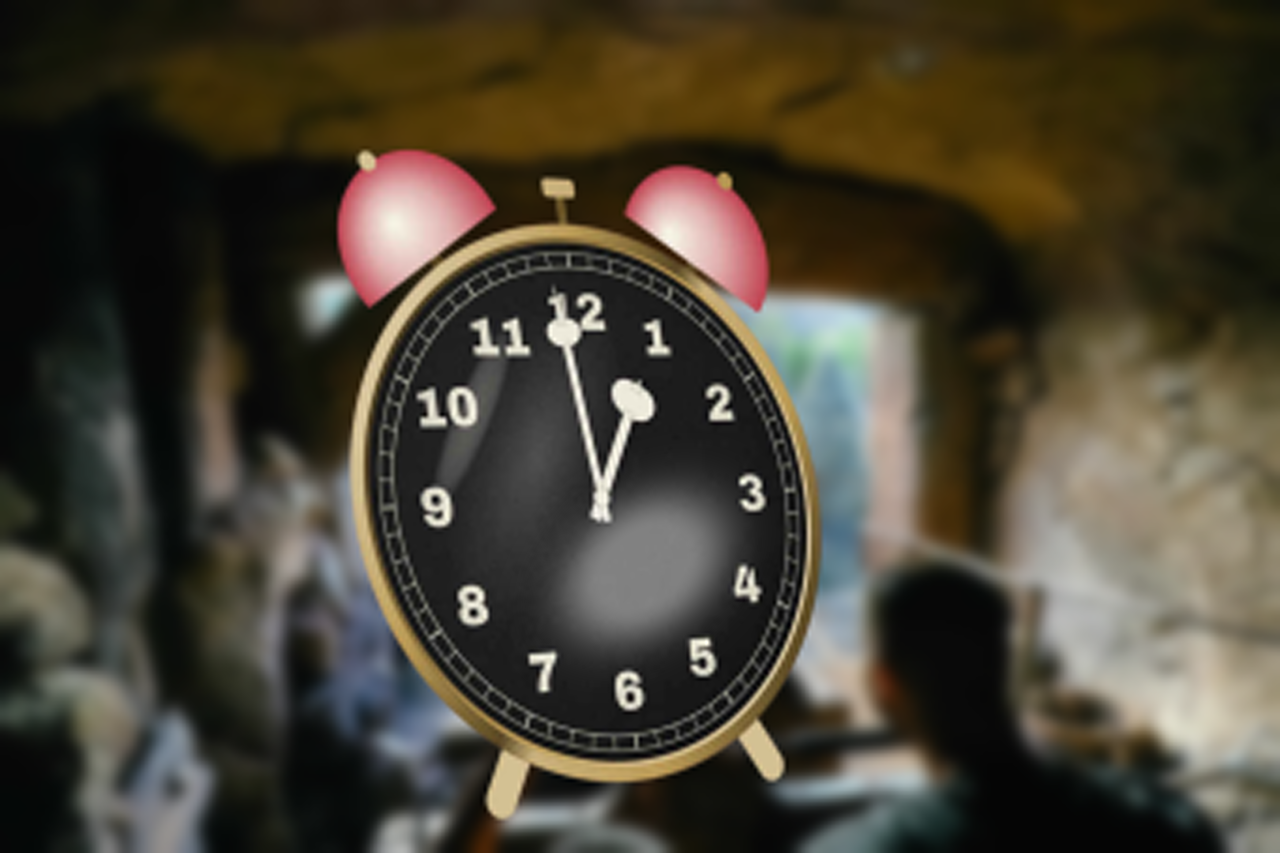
12:59
